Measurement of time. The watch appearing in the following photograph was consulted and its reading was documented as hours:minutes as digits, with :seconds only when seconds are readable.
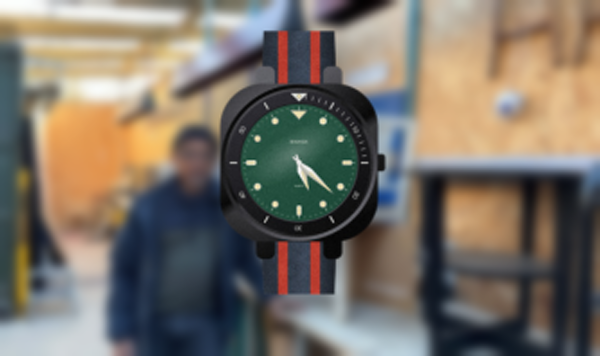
5:22
